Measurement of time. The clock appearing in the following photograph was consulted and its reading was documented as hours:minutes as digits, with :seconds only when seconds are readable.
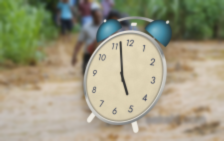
4:57
